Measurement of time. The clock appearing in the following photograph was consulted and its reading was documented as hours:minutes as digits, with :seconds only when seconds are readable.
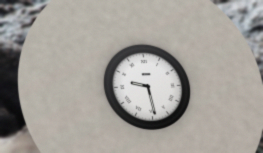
9:29
